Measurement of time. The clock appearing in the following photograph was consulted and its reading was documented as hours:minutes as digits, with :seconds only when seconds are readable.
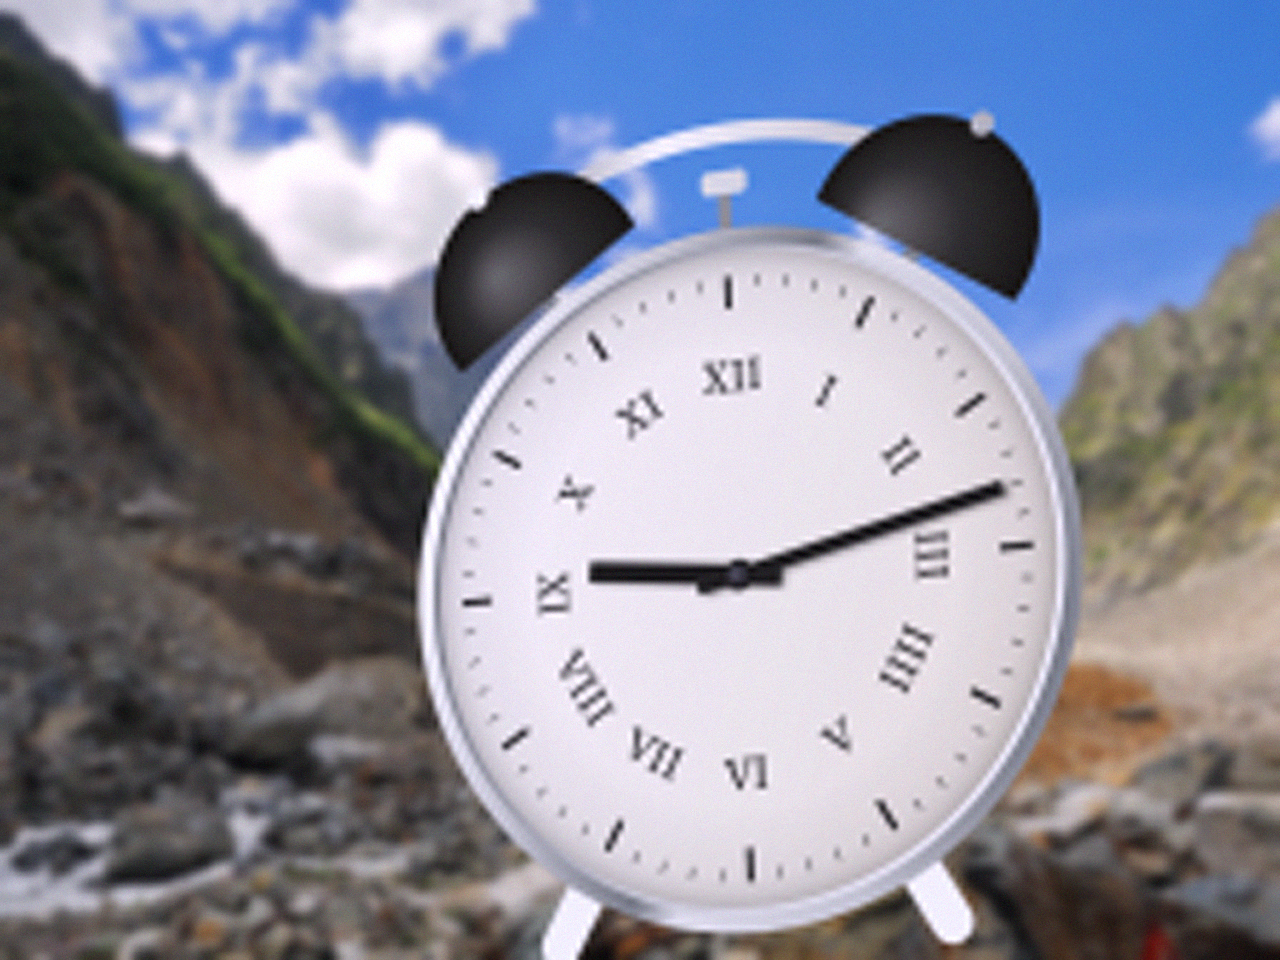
9:13
